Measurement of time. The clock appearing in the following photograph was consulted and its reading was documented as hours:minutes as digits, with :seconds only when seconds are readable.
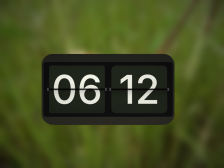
6:12
